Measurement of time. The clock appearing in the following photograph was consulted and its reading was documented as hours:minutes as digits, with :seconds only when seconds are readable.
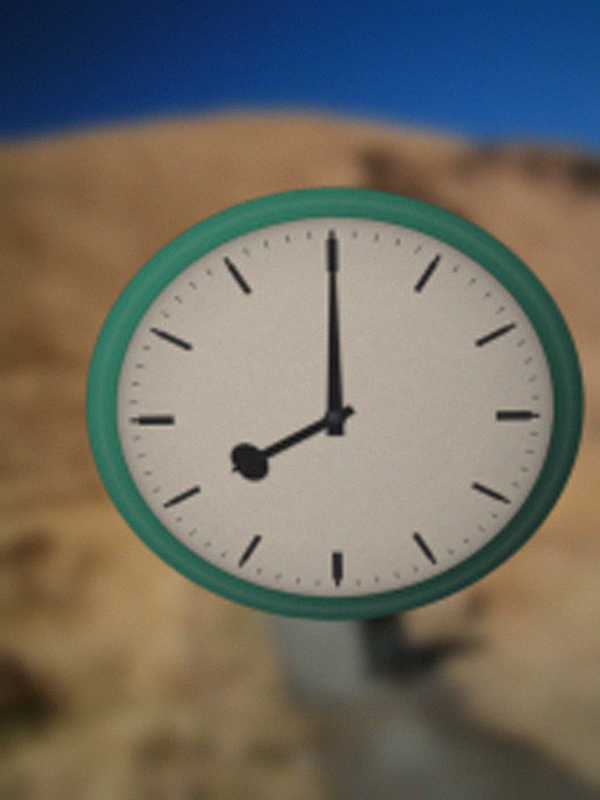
8:00
